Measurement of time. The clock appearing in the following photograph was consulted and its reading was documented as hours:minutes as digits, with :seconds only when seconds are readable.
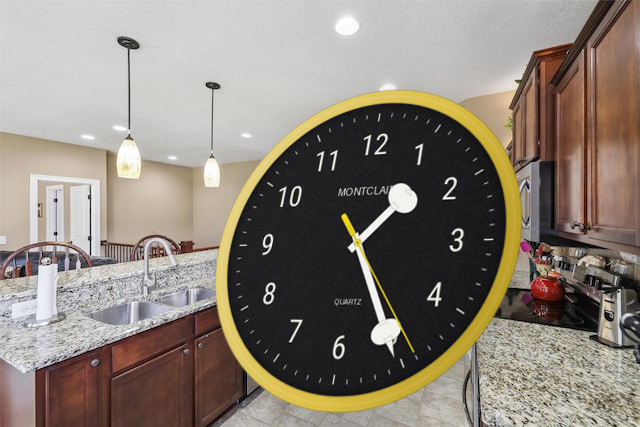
1:25:24
